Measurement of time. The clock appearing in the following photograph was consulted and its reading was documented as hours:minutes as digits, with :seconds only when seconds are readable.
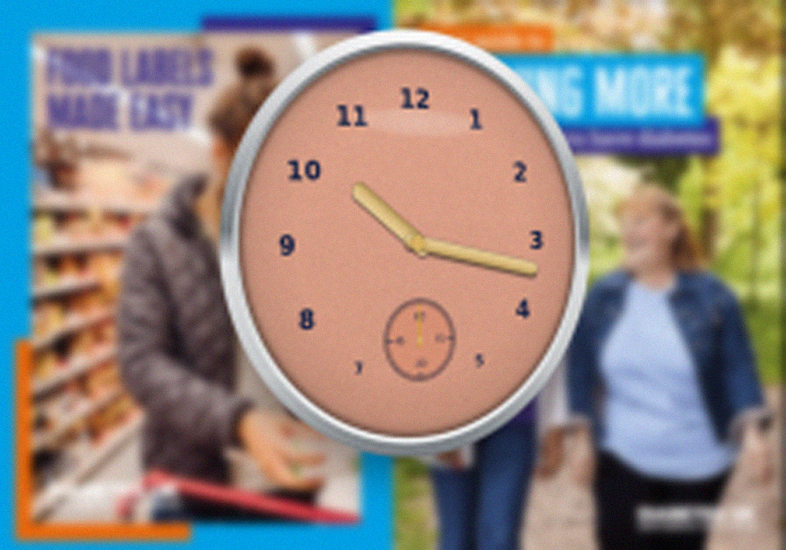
10:17
